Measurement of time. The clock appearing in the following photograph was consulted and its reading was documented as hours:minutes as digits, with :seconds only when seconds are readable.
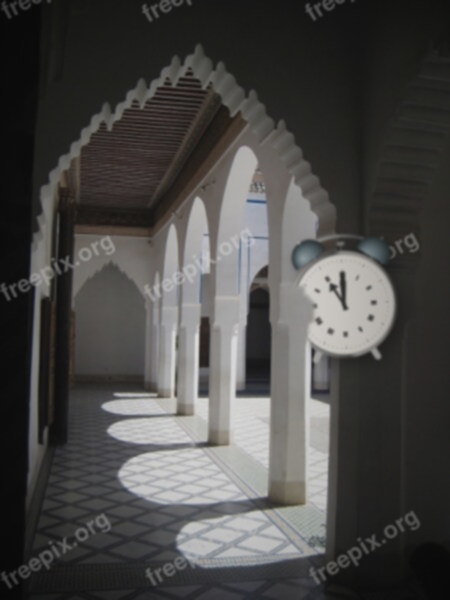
11:00
